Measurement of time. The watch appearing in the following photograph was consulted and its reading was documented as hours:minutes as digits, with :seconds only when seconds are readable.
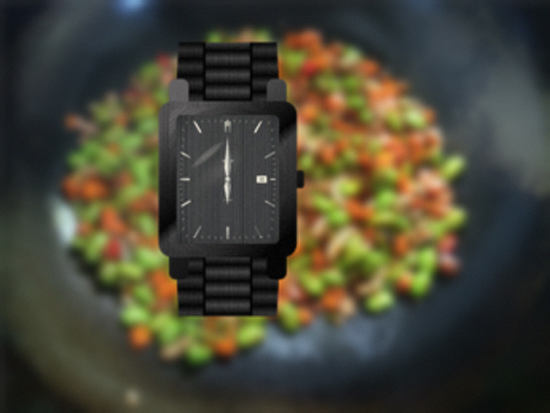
6:00
